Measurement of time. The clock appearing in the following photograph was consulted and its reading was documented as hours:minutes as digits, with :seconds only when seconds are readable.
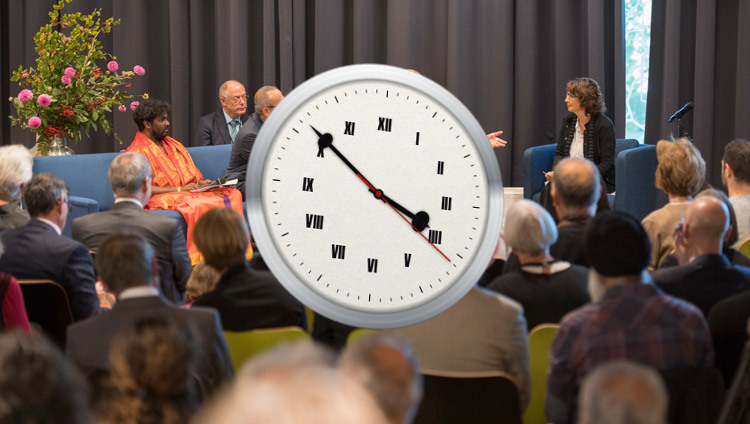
3:51:21
